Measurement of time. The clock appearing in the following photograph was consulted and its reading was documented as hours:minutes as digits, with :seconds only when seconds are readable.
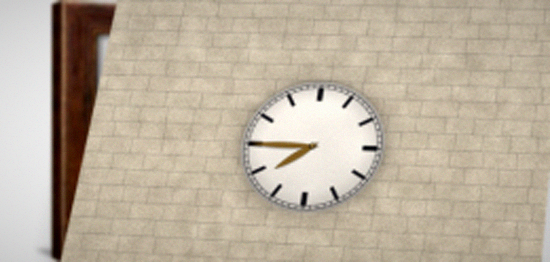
7:45
